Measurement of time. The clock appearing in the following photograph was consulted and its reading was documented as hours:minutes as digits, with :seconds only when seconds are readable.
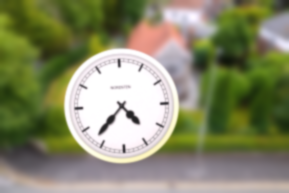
4:37
